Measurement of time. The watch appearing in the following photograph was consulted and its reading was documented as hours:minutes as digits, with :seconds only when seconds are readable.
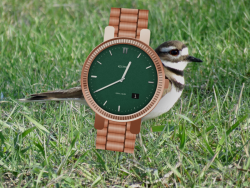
12:40
